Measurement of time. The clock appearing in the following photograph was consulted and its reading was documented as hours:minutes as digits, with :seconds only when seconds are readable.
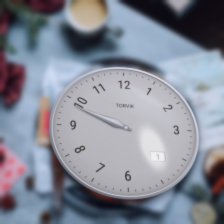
9:49
